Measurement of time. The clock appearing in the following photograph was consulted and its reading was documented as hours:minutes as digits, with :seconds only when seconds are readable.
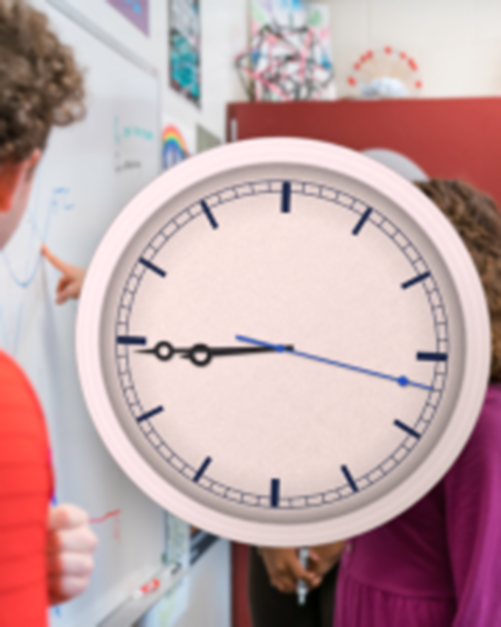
8:44:17
